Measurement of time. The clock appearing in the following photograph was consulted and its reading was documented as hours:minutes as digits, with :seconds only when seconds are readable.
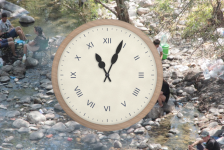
11:04
